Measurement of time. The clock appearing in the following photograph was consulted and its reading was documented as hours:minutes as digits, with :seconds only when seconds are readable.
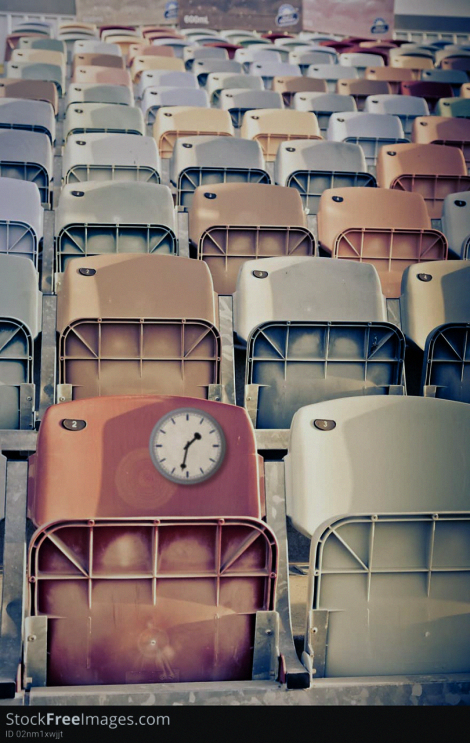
1:32
